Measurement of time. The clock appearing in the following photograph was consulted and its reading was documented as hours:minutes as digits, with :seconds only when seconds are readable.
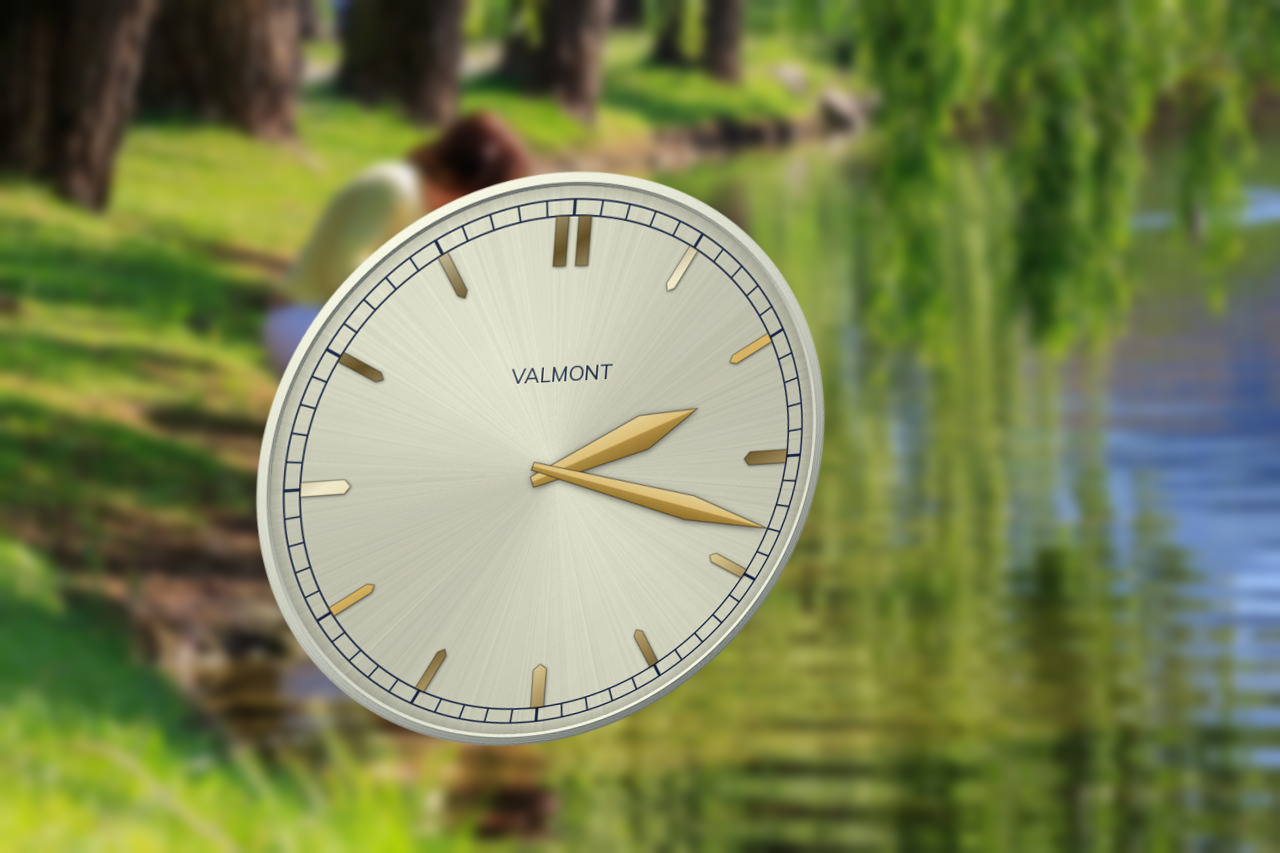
2:18
